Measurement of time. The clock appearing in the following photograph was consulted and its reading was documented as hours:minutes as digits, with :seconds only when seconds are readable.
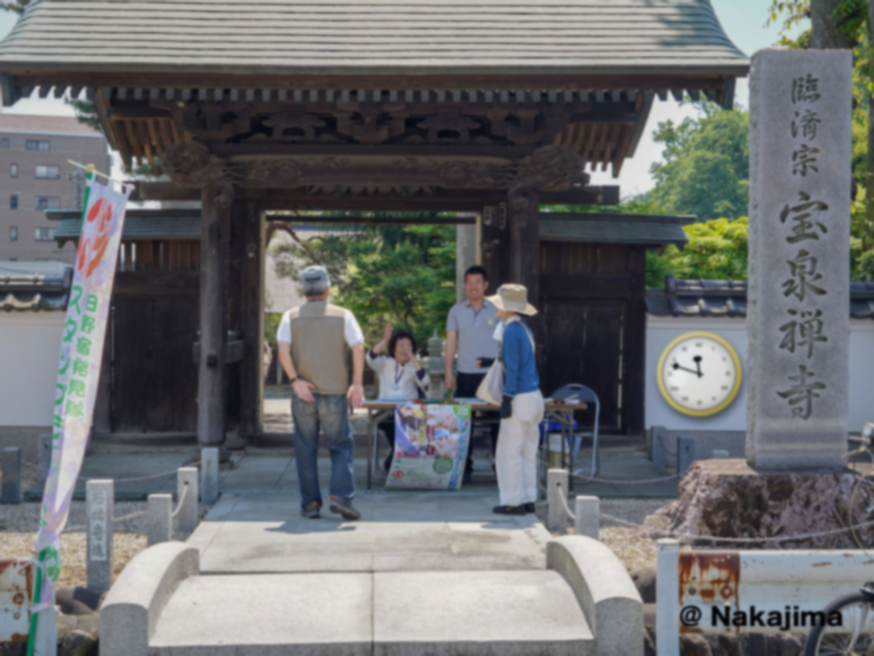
11:48
